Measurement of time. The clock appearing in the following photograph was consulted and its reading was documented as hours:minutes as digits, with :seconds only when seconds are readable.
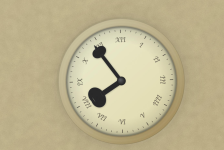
7:54
